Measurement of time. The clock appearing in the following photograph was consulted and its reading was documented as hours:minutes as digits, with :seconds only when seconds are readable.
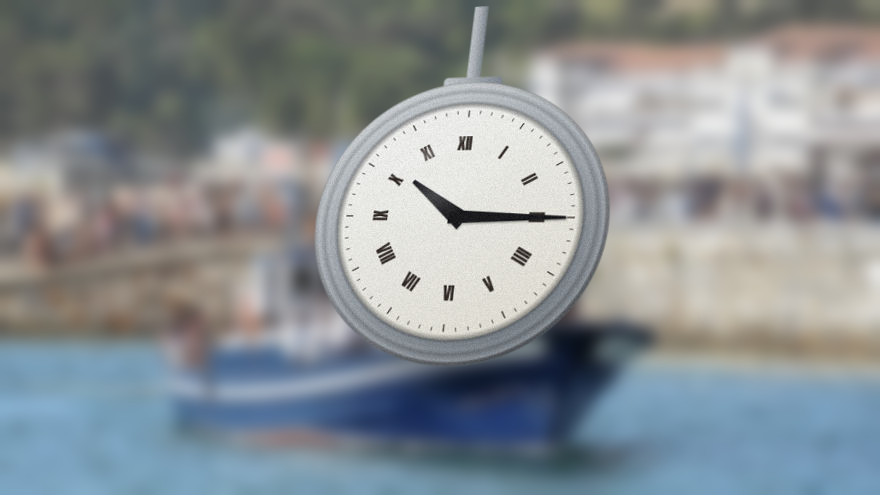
10:15
